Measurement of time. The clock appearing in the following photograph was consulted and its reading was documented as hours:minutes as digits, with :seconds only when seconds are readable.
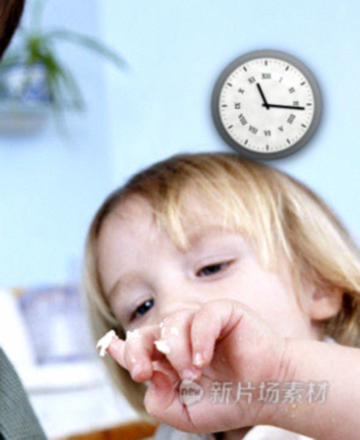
11:16
